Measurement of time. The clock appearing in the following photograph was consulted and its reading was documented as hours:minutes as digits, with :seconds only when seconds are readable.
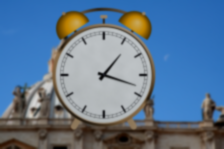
1:18
